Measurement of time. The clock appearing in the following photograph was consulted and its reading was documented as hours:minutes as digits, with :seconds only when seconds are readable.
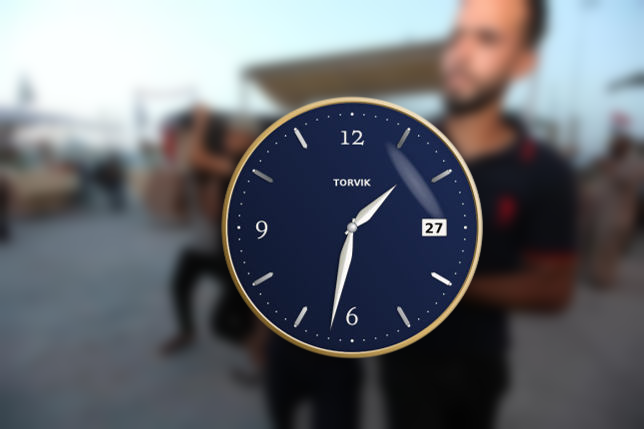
1:32
